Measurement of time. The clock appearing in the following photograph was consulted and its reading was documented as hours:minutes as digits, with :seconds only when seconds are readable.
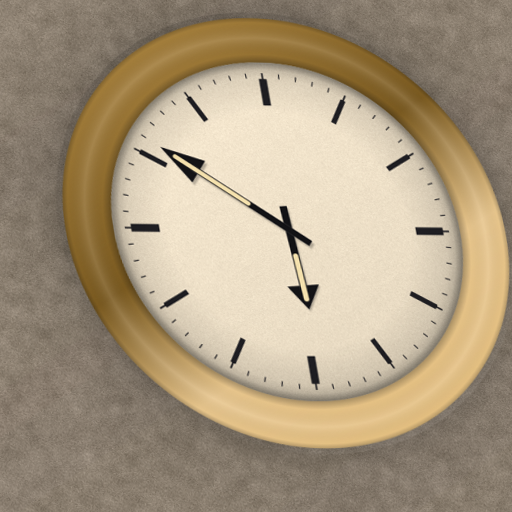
5:51
